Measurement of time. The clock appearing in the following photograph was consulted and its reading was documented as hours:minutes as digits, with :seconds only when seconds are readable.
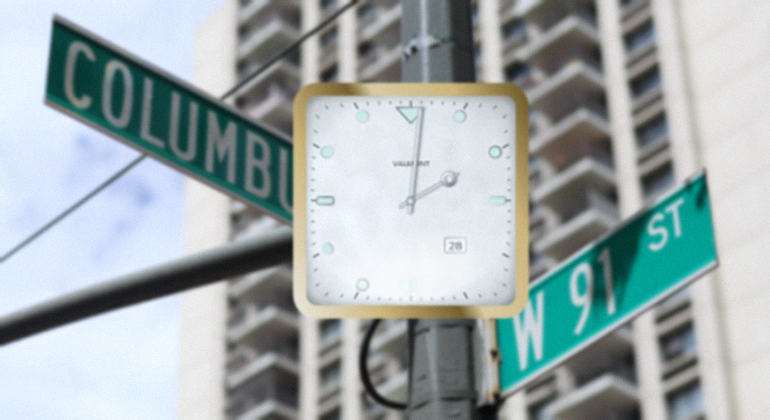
2:01
